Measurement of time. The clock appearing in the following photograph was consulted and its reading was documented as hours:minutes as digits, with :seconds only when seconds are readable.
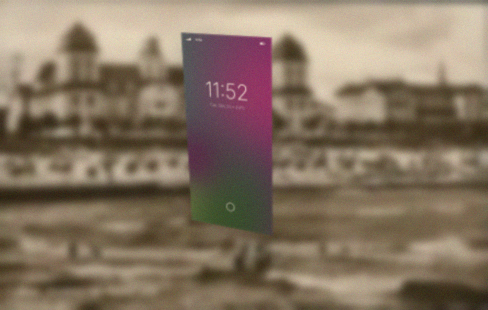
11:52
